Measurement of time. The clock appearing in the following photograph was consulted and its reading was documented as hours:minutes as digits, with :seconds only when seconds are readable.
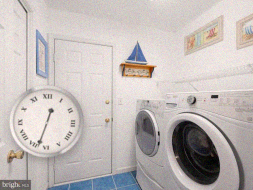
12:33
